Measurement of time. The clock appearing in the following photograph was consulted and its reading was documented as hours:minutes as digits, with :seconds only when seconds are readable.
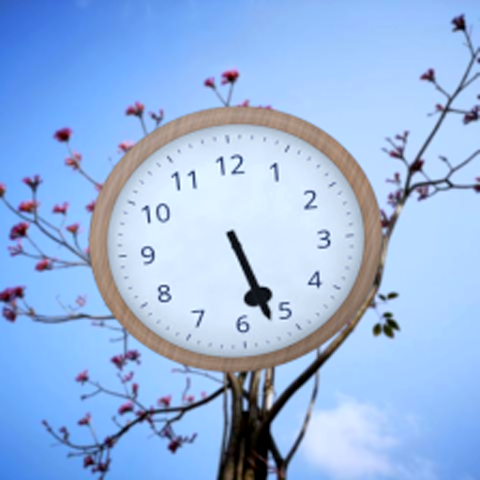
5:27
